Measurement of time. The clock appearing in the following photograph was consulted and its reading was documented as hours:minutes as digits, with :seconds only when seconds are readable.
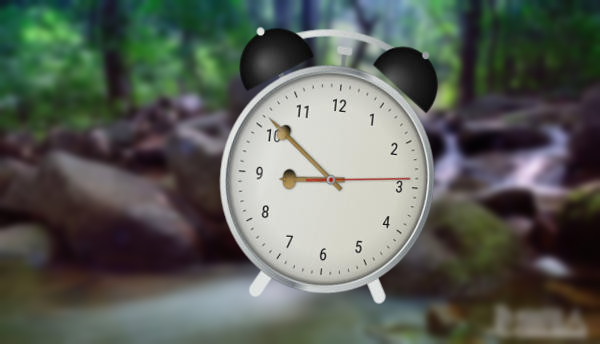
8:51:14
